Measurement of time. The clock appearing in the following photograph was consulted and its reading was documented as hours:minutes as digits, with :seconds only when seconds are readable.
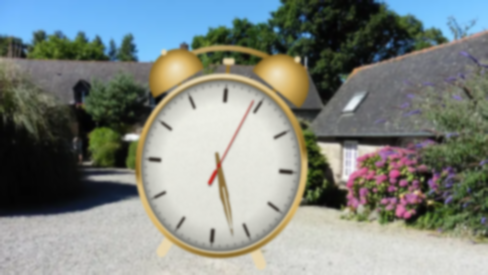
5:27:04
